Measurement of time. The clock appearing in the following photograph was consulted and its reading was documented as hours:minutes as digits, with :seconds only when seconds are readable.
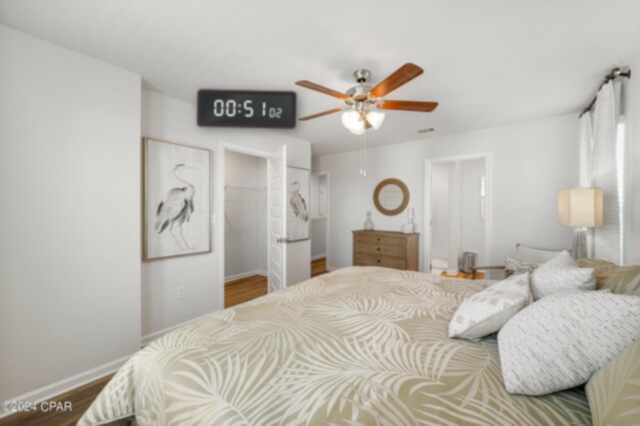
0:51
